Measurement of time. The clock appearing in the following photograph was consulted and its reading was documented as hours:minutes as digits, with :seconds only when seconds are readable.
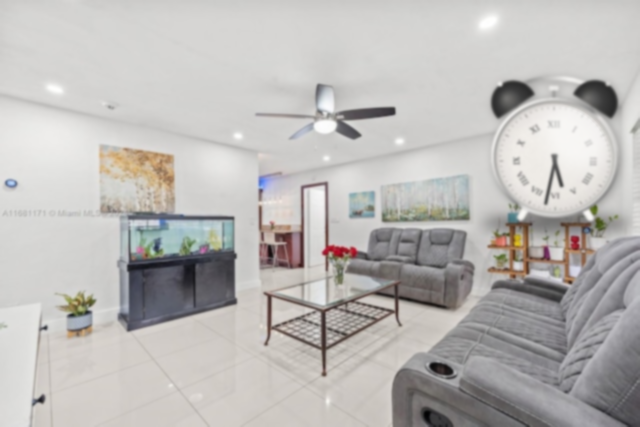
5:32
